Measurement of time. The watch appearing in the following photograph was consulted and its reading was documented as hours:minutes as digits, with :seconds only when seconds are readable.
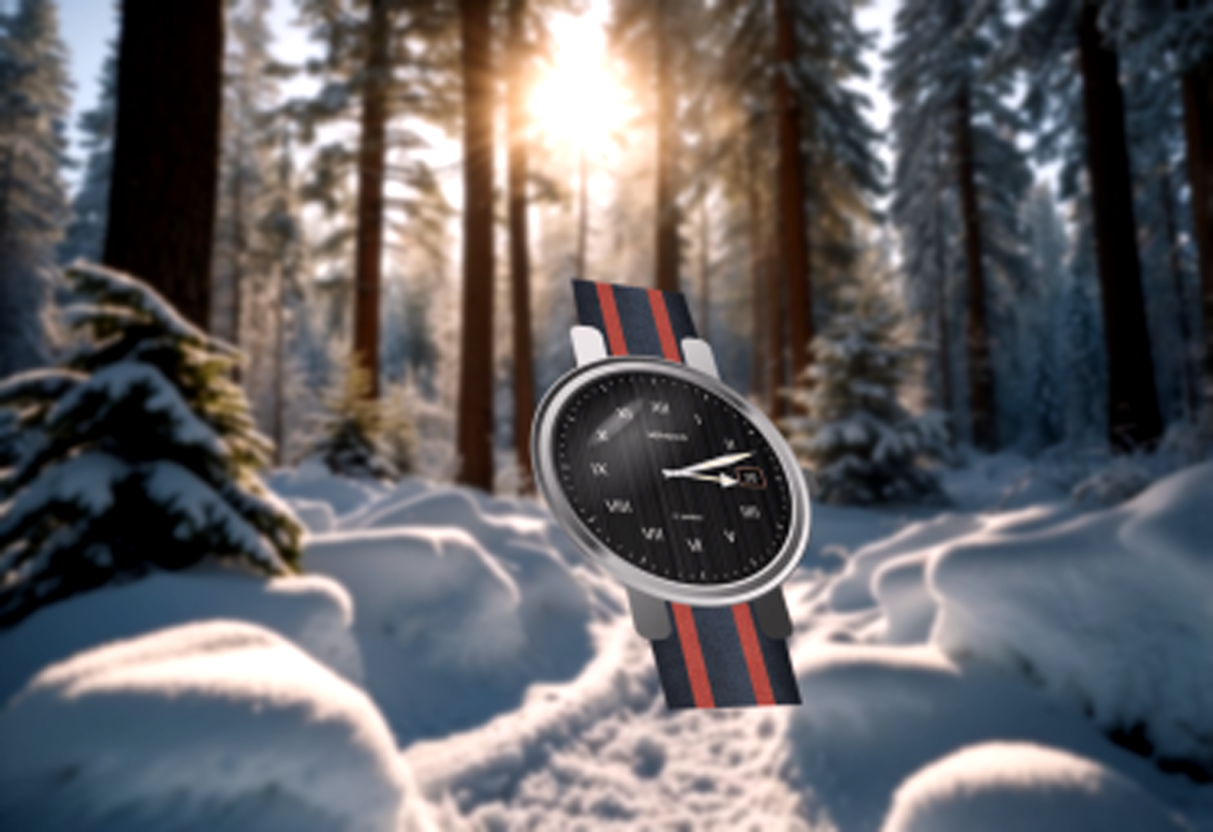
3:12
